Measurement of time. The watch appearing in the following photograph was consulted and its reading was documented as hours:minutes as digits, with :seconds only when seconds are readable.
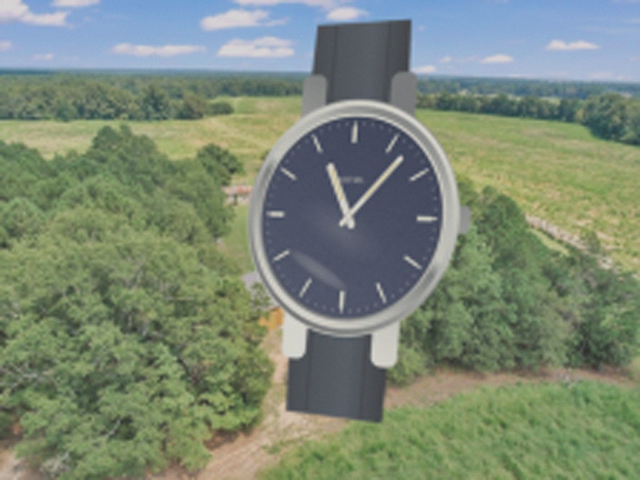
11:07
